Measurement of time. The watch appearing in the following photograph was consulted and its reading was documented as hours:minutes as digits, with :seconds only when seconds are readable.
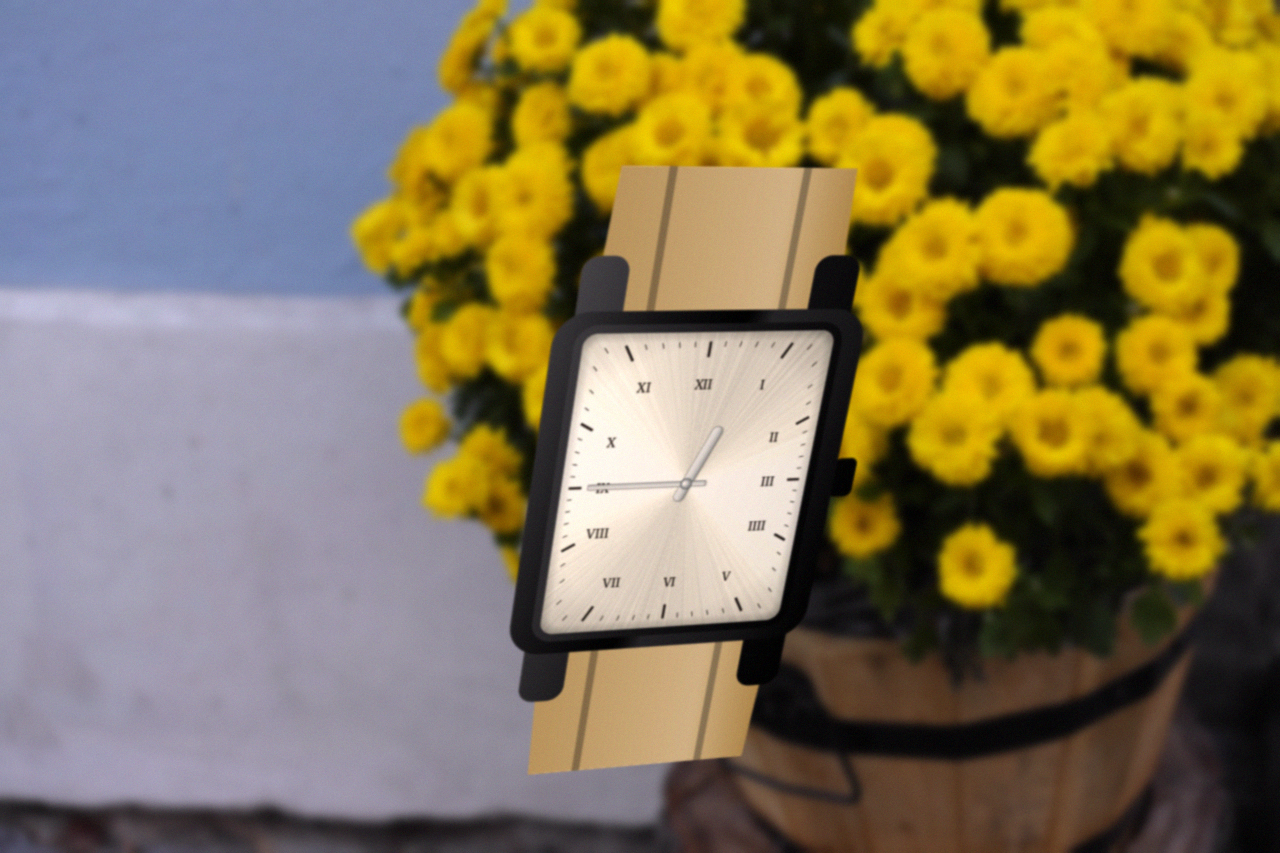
12:45
